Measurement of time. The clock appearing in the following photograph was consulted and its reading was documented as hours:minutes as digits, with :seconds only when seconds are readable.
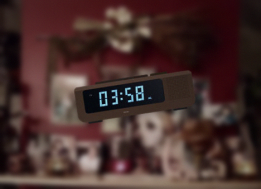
3:58
